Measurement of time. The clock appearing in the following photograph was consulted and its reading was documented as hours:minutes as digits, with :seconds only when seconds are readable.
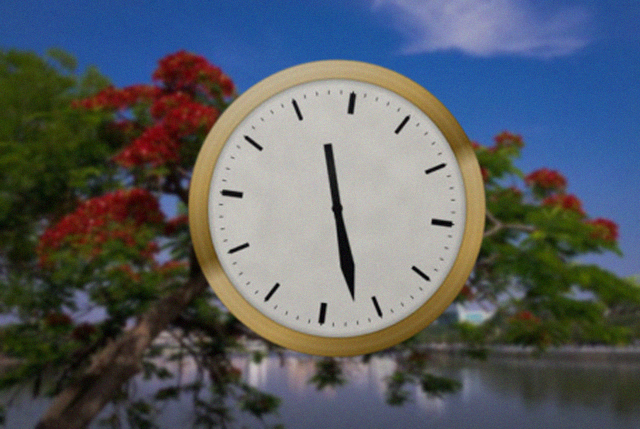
11:27
